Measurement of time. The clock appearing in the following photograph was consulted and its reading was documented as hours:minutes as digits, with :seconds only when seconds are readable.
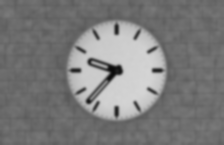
9:37
